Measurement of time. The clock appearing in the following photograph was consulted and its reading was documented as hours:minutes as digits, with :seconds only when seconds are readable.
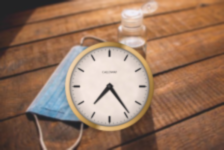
7:24
